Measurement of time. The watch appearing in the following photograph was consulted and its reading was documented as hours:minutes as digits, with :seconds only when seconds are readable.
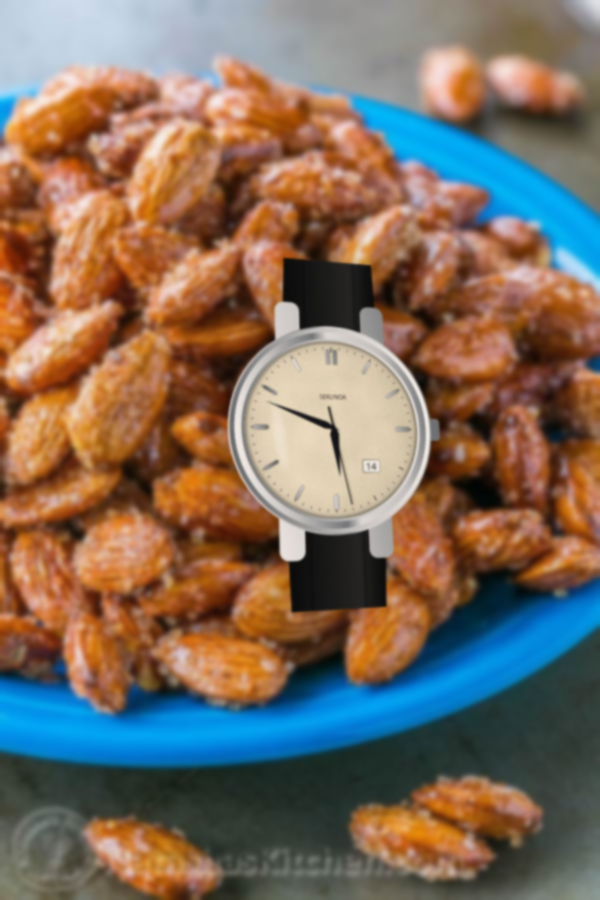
5:48:28
